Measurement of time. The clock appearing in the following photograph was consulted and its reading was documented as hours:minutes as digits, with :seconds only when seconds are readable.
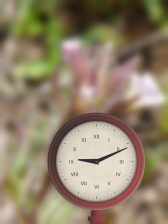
9:11
